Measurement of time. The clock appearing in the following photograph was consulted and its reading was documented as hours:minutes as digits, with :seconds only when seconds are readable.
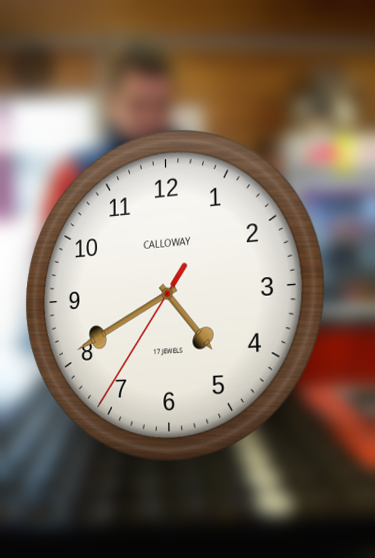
4:40:36
